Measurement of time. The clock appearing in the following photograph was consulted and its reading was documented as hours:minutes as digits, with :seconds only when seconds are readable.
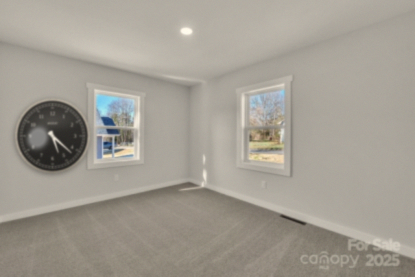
5:22
